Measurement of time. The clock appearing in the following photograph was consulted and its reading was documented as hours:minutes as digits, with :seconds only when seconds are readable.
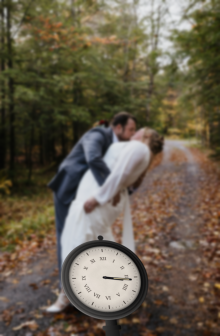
3:16
